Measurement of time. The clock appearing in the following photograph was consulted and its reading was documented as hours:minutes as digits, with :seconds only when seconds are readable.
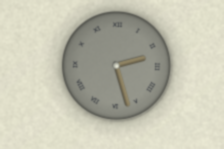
2:27
